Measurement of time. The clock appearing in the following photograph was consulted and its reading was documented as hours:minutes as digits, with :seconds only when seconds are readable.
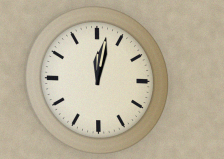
12:02
